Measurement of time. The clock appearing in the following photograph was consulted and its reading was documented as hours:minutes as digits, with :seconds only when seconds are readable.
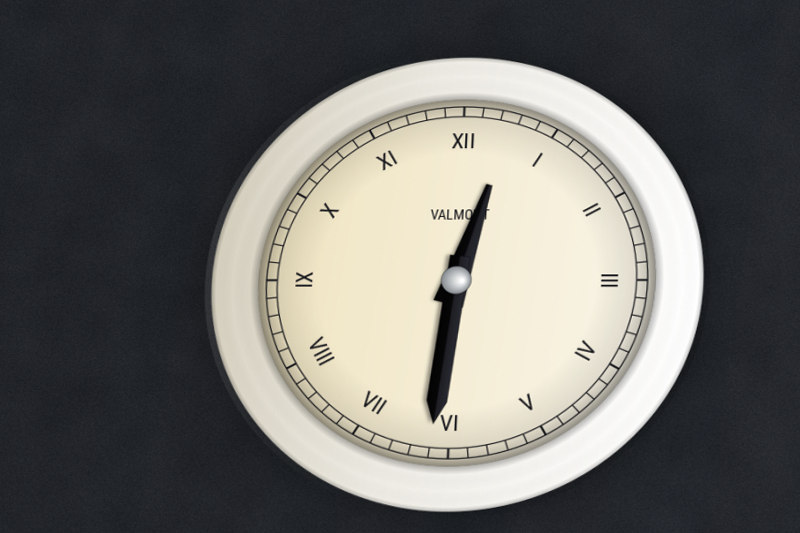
12:31
